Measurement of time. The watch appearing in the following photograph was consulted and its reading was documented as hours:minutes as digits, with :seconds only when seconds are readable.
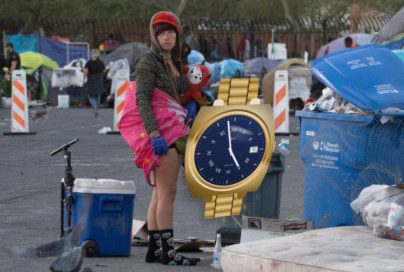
4:58
